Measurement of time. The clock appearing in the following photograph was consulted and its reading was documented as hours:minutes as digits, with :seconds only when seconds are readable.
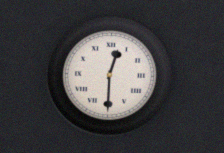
12:30
